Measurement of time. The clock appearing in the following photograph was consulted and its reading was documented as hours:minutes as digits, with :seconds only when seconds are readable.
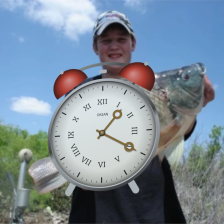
1:20
